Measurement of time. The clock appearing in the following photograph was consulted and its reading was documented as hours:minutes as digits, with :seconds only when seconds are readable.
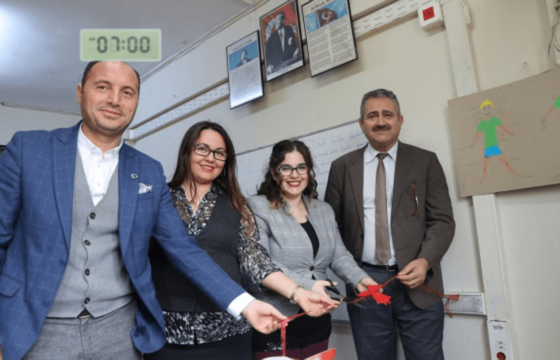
7:00
